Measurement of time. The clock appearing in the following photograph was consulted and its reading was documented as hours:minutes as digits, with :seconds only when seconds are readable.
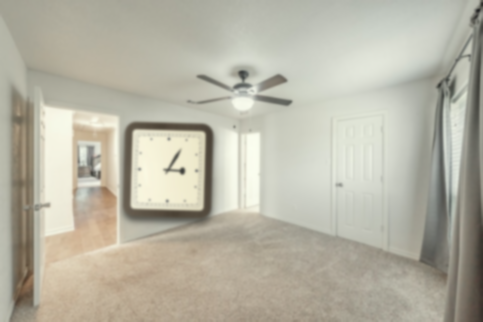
3:05
